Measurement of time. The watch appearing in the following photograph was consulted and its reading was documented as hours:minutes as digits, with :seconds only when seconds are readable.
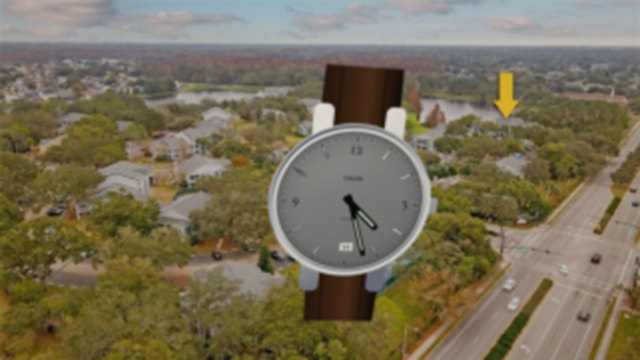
4:27
